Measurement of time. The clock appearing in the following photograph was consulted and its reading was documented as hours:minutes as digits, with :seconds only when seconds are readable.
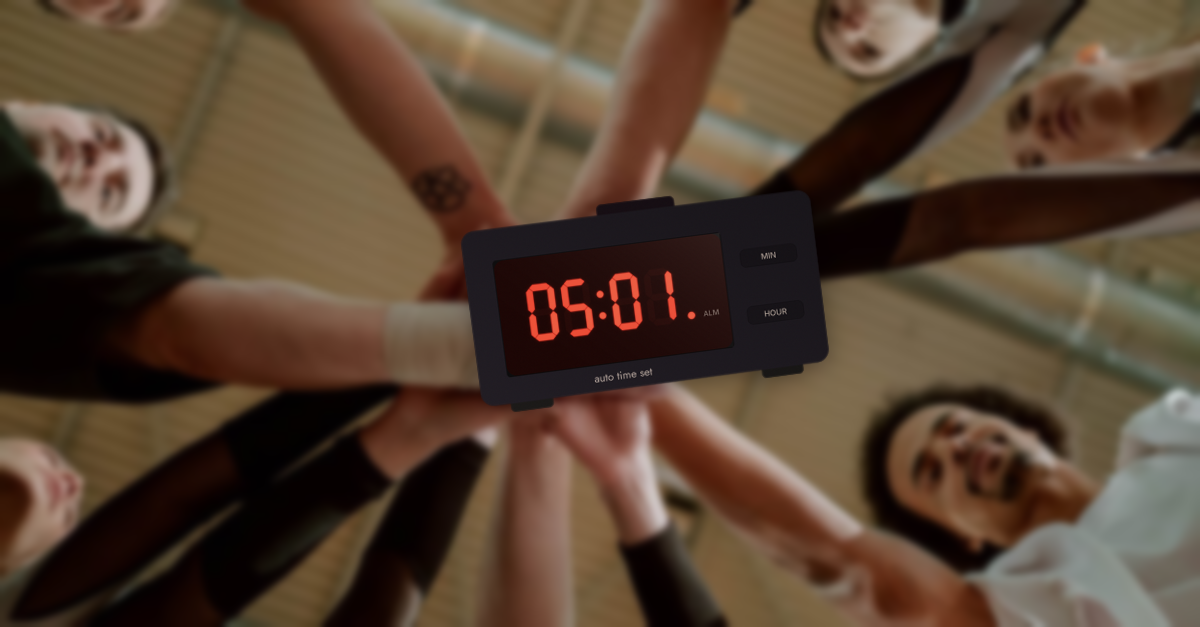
5:01
